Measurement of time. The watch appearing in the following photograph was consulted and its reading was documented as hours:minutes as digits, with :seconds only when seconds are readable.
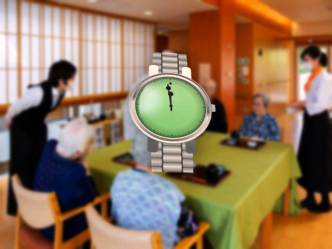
11:59
